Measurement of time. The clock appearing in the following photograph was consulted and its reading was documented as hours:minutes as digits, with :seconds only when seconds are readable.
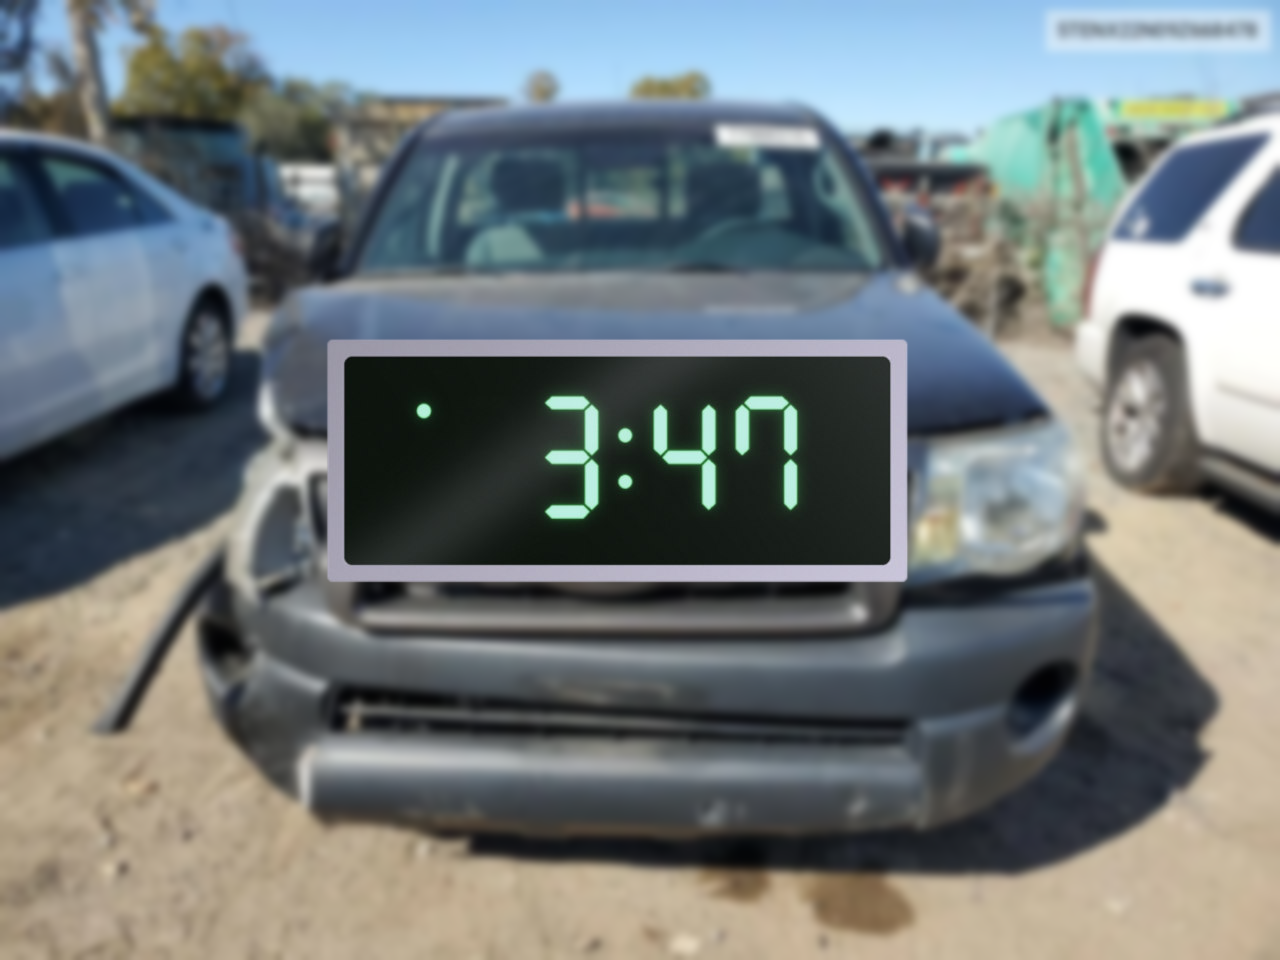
3:47
